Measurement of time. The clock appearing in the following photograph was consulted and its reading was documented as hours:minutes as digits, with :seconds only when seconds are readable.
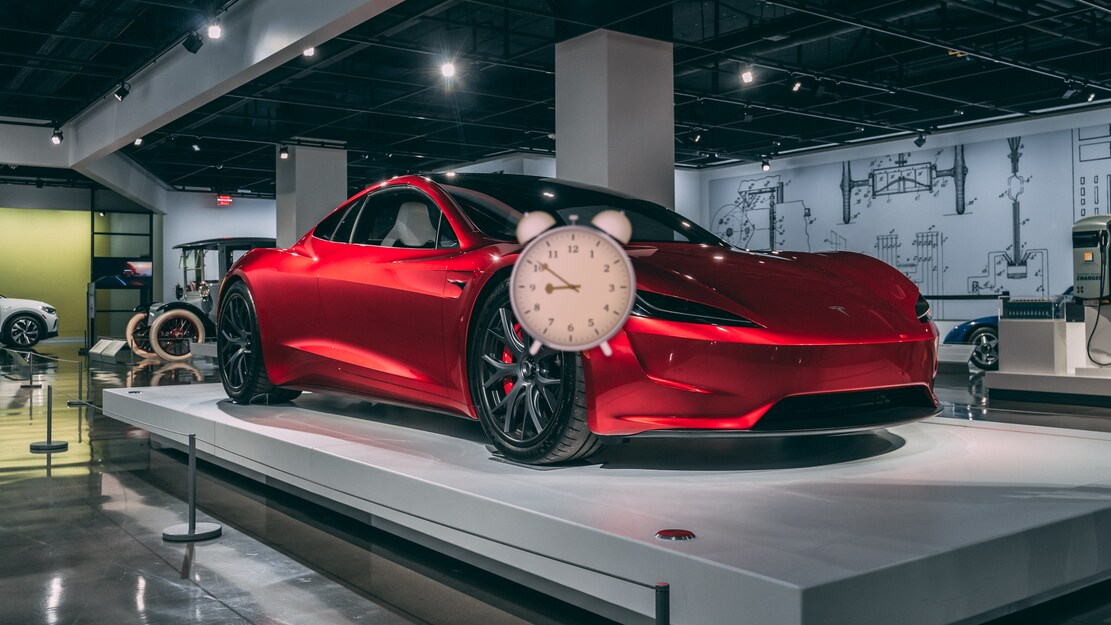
8:51
